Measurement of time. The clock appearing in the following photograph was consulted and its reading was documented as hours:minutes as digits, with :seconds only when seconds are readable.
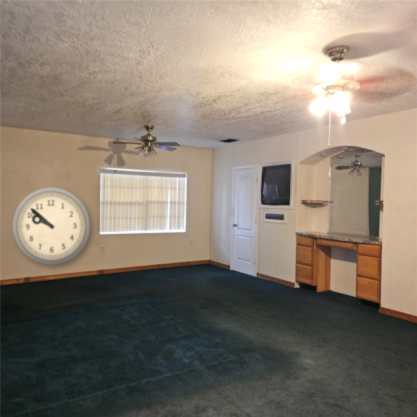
9:52
